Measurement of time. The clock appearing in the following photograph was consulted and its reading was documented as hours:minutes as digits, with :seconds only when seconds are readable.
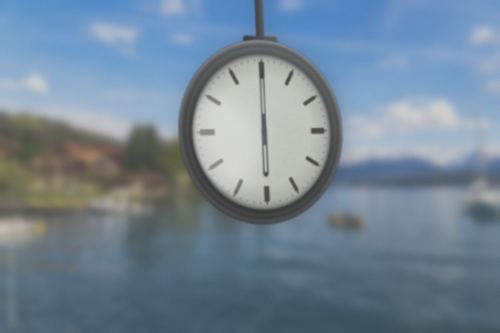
6:00
